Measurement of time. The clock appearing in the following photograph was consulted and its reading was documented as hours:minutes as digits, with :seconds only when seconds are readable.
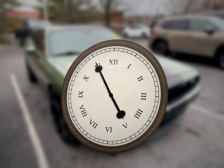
4:55
